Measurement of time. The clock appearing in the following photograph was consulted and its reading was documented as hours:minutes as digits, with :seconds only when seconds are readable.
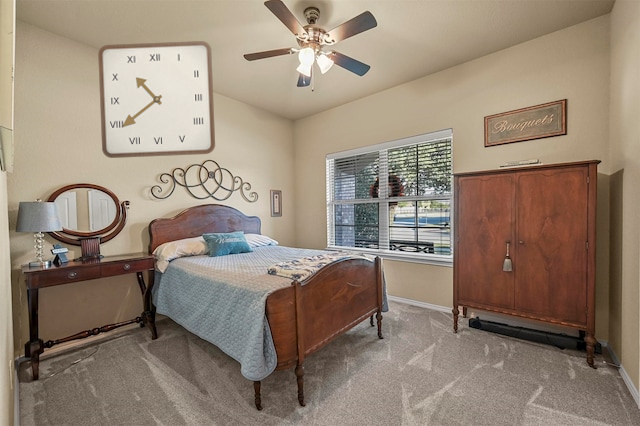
10:39
